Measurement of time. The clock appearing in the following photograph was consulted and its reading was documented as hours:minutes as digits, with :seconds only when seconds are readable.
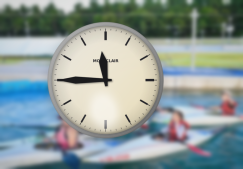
11:45
